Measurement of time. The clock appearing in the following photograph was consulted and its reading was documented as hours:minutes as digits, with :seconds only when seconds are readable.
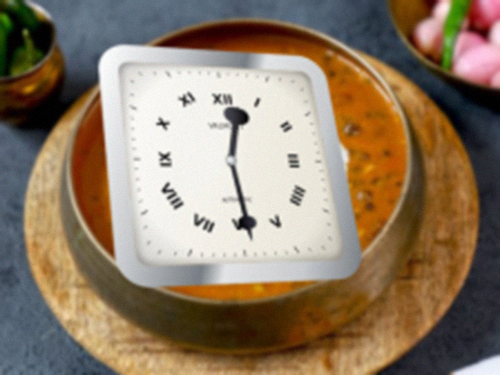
12:29
